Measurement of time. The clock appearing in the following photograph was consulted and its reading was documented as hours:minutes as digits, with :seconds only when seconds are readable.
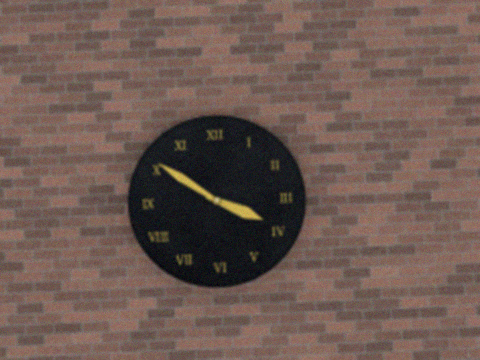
3:51
